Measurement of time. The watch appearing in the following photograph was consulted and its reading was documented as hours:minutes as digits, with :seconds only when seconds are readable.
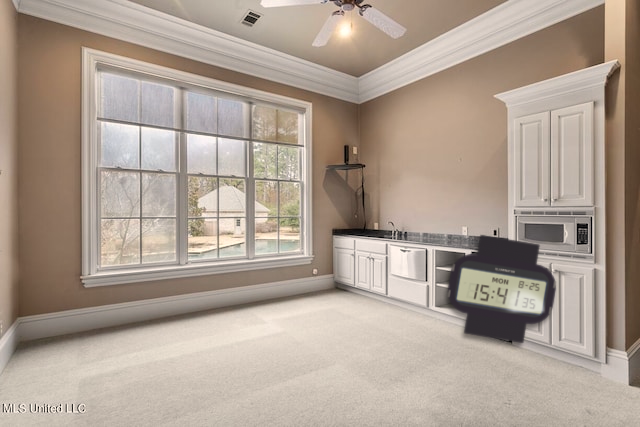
15:41:35
